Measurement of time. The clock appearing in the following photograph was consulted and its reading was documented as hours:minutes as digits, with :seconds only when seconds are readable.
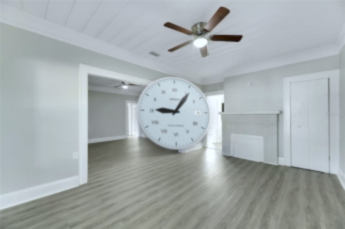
9:06
